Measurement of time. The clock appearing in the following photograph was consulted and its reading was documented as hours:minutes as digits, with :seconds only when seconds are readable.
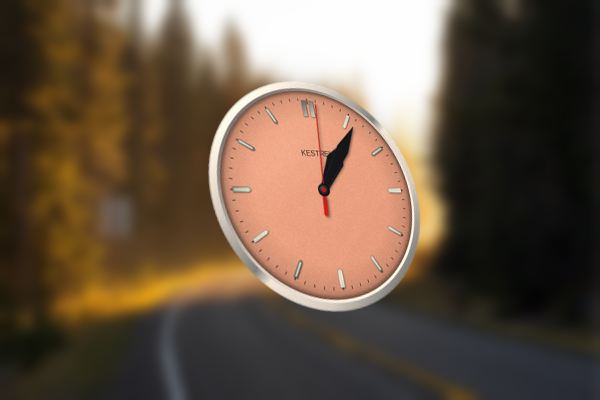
1:06:01
